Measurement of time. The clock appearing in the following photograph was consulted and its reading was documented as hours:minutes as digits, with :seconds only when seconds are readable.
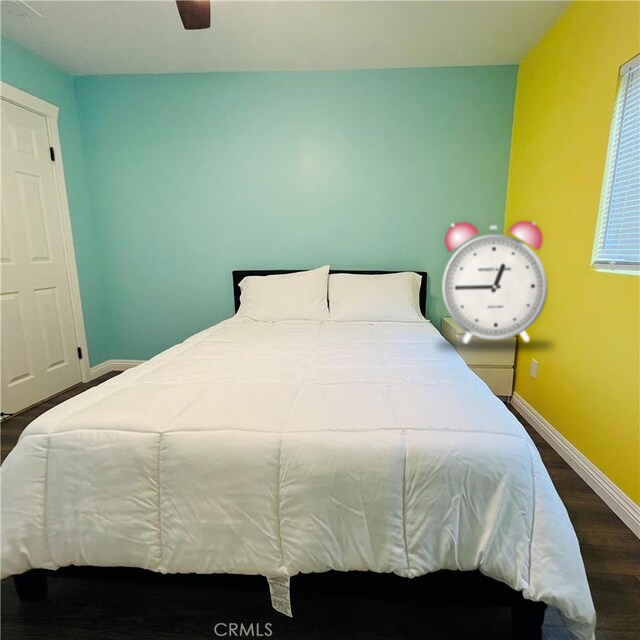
12:45
